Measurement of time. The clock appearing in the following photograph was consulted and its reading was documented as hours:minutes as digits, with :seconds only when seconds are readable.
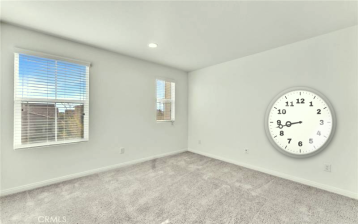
8:43
